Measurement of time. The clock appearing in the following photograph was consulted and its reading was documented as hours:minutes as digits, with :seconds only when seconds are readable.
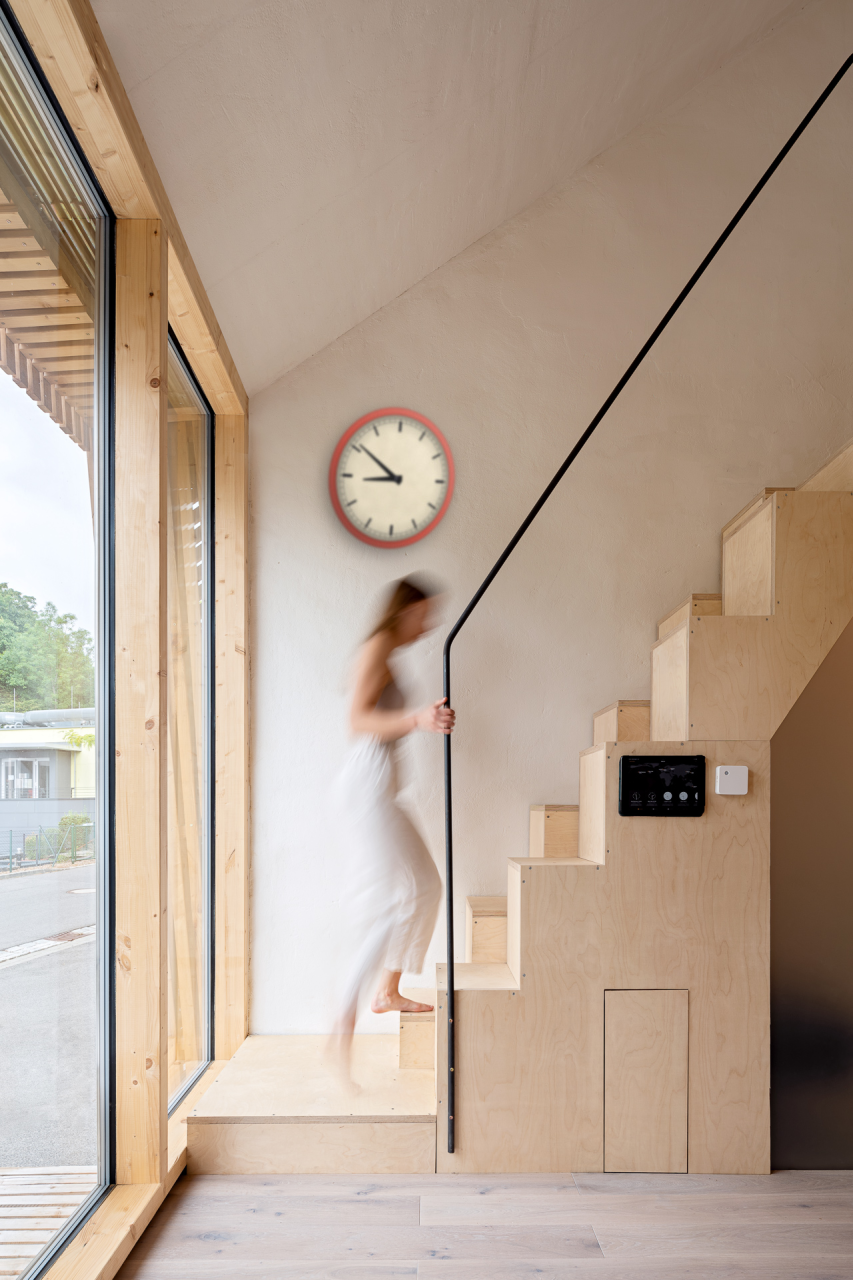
8:51
